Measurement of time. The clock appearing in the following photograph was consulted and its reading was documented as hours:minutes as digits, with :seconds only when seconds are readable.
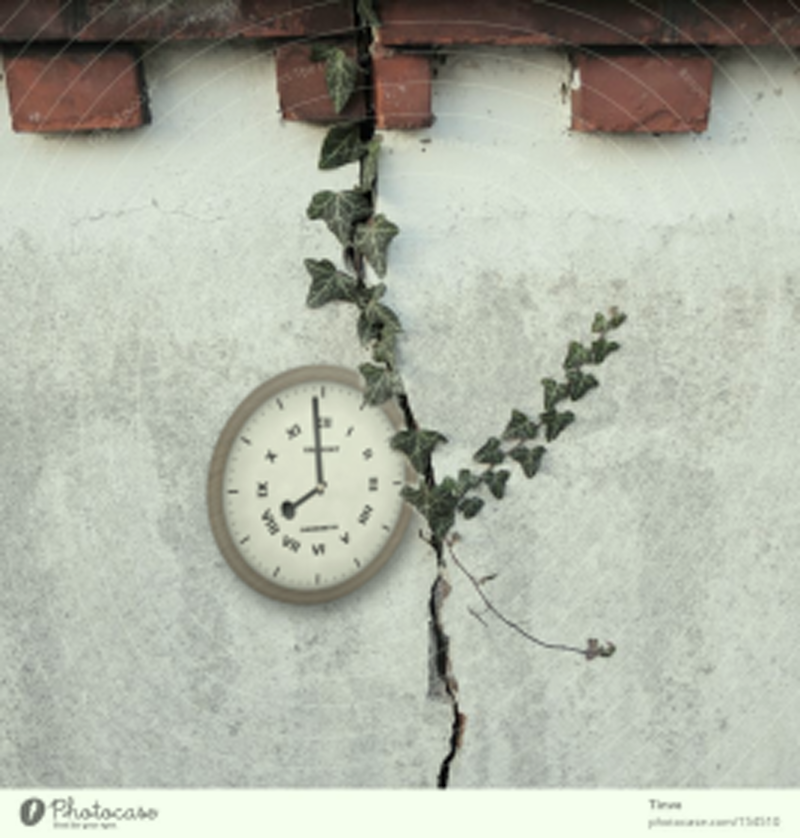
7:59
